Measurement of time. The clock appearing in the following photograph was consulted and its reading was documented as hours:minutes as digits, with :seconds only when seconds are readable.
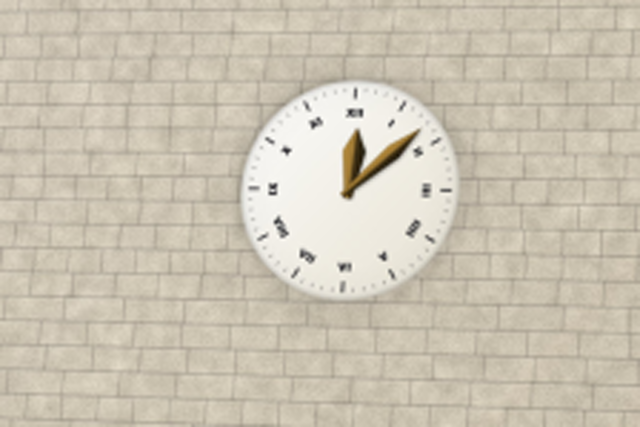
12:08
